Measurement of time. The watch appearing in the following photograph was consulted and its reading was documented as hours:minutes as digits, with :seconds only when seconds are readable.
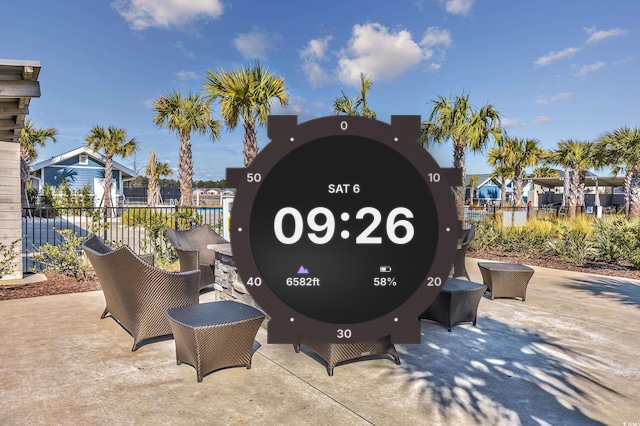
9:26
